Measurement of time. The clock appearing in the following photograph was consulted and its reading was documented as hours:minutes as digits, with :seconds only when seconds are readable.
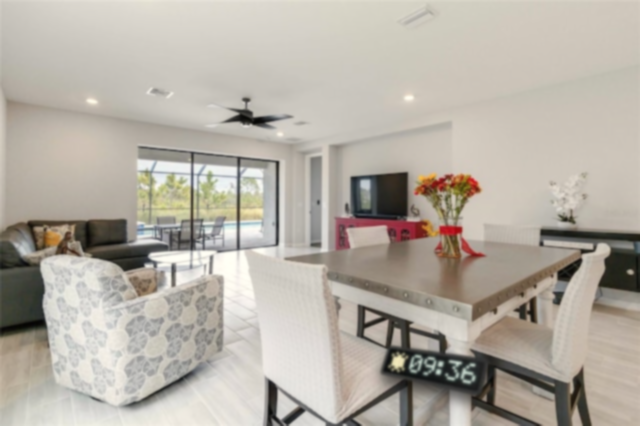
9:36
